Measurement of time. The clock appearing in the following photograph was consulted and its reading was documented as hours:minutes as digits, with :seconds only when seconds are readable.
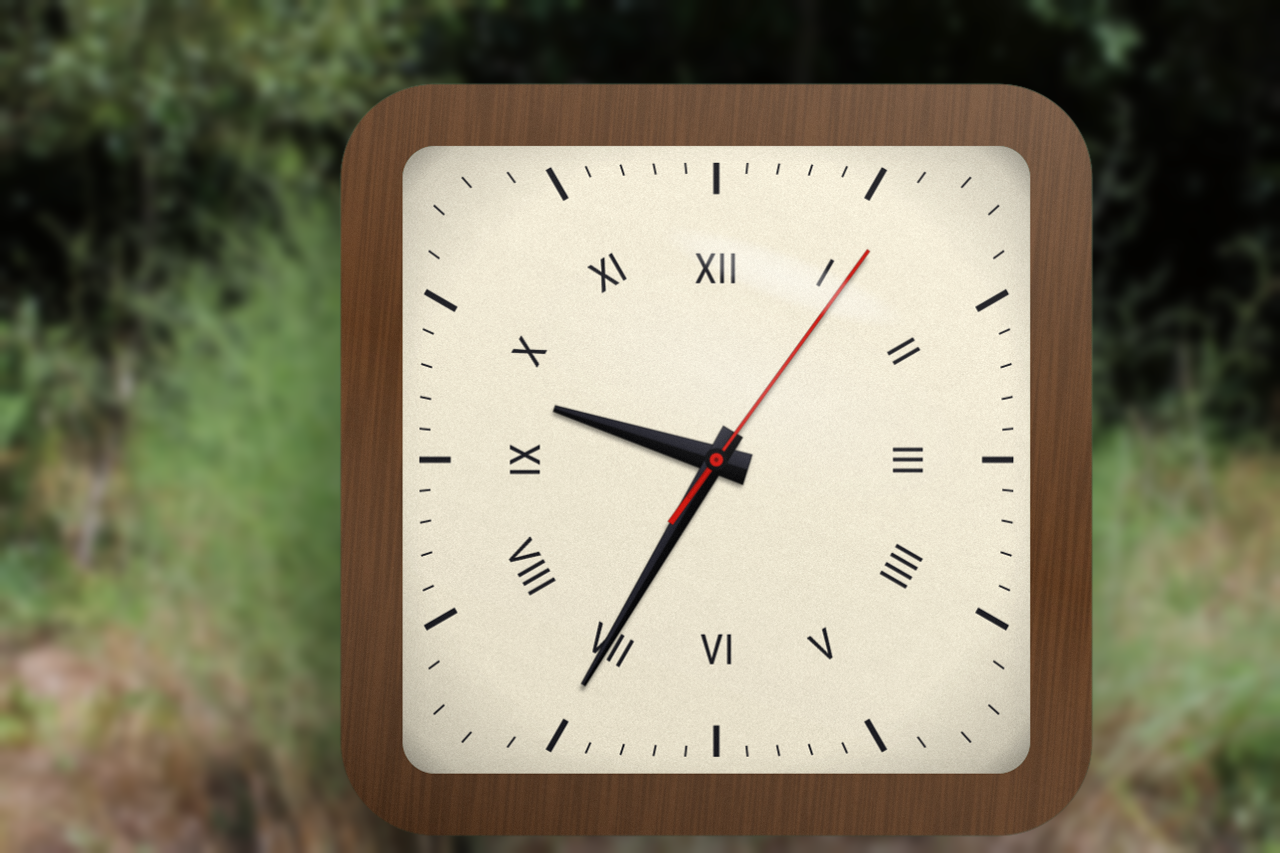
9:35:06
